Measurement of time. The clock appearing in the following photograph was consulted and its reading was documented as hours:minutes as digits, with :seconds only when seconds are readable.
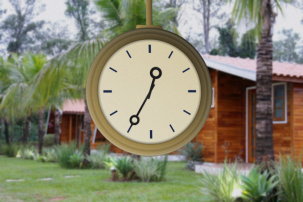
12:35
